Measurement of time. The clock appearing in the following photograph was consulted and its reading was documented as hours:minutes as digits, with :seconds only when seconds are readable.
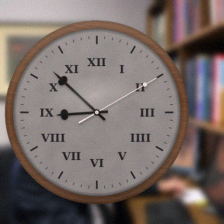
8:52:10
